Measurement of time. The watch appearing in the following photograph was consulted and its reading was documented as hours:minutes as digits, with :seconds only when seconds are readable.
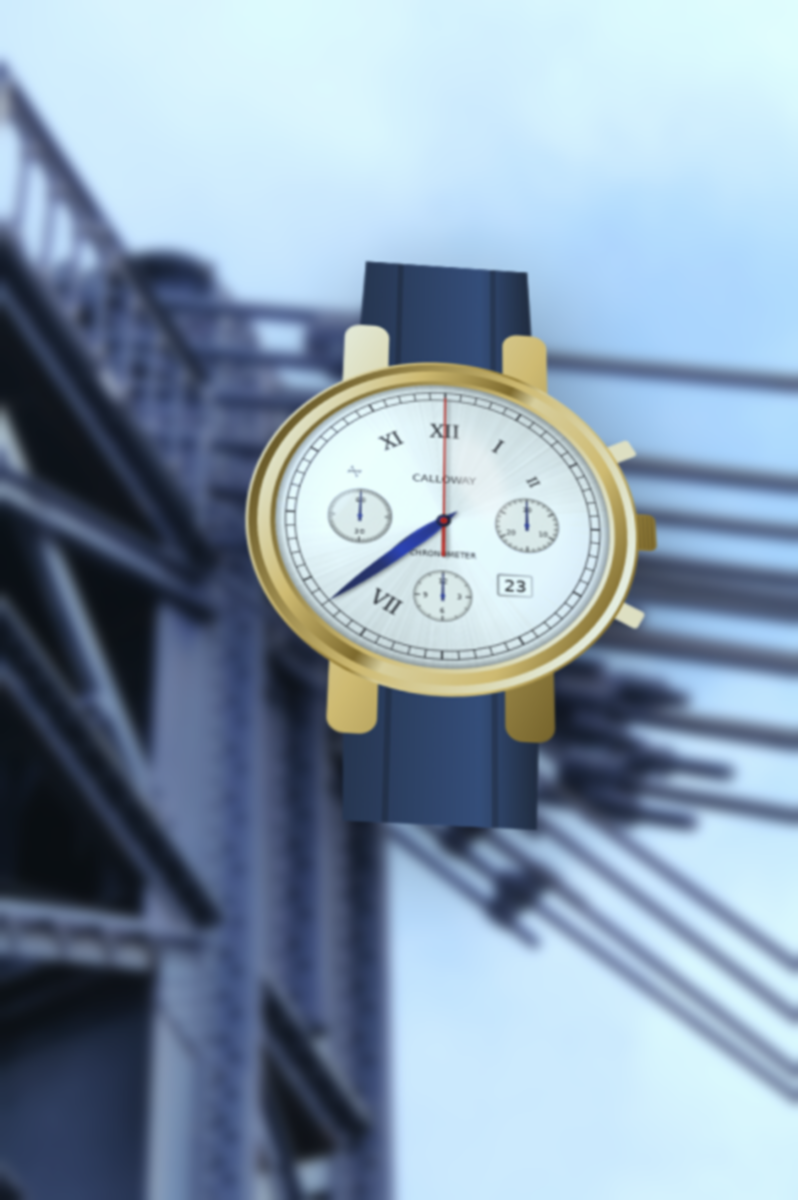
7:38
